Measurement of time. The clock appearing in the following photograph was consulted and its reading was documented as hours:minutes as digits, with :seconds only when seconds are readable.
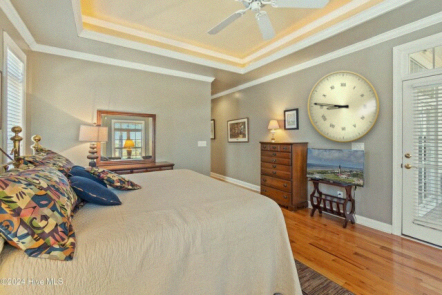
8:46
